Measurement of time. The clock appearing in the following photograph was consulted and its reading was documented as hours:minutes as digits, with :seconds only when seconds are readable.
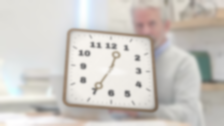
12:35
